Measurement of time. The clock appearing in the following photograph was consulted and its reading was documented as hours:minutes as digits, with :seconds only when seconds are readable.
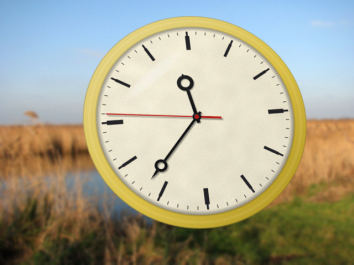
11:36:46
